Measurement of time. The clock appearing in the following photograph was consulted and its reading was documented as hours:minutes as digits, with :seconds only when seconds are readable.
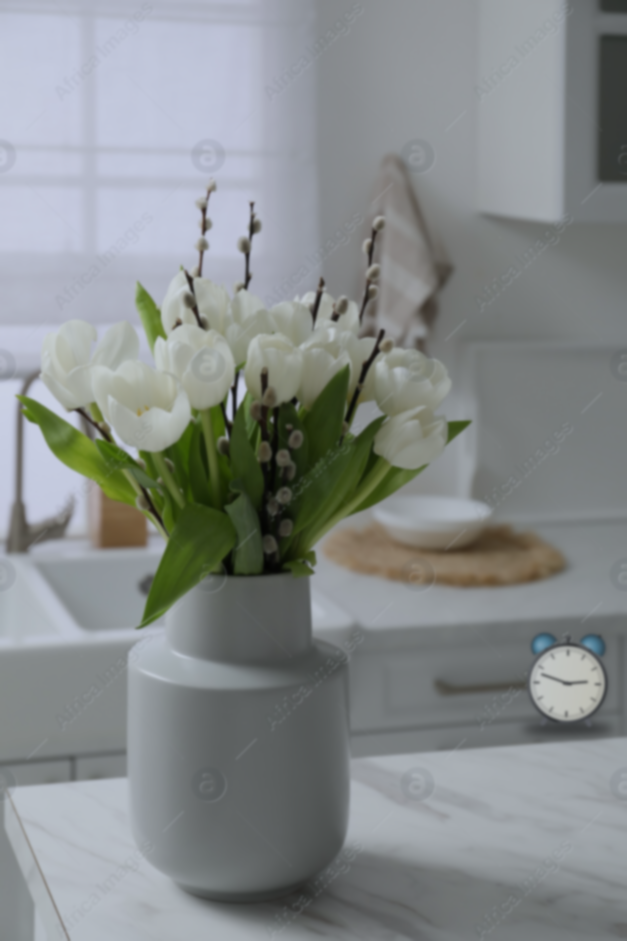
2:48
